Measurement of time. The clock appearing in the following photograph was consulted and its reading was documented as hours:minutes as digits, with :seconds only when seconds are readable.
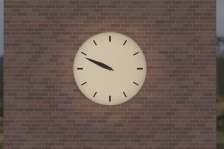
9:49
